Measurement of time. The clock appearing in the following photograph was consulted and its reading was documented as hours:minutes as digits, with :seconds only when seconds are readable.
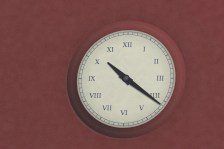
10:21
